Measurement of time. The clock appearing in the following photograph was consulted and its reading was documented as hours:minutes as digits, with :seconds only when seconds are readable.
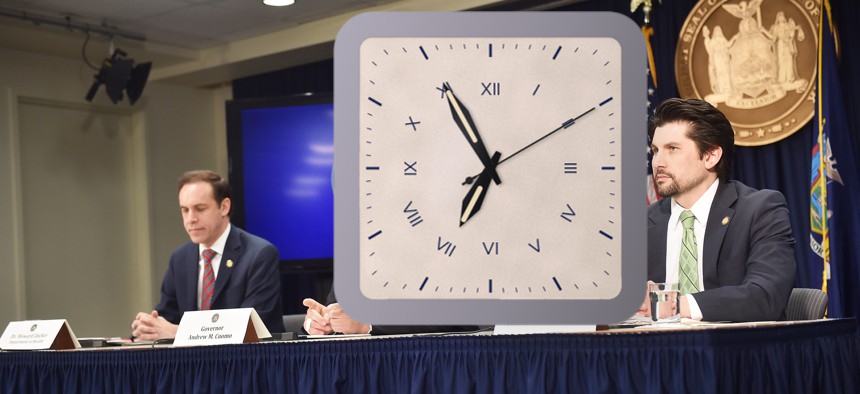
6:55:10
